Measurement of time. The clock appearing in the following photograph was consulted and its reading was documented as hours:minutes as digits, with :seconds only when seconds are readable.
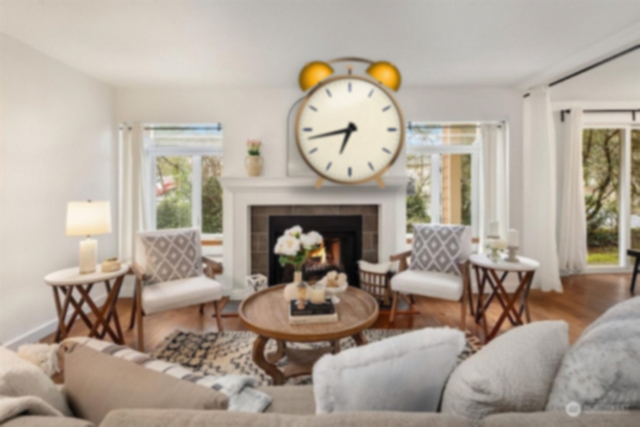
6:43
